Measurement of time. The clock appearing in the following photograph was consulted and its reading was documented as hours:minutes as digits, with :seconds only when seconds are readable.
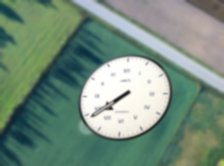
7:39
